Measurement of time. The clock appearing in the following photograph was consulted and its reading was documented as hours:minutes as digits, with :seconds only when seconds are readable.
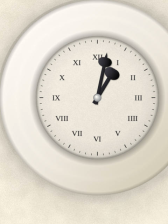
1:02
